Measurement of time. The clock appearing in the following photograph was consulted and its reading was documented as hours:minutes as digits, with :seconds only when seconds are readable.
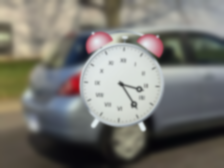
3:24
